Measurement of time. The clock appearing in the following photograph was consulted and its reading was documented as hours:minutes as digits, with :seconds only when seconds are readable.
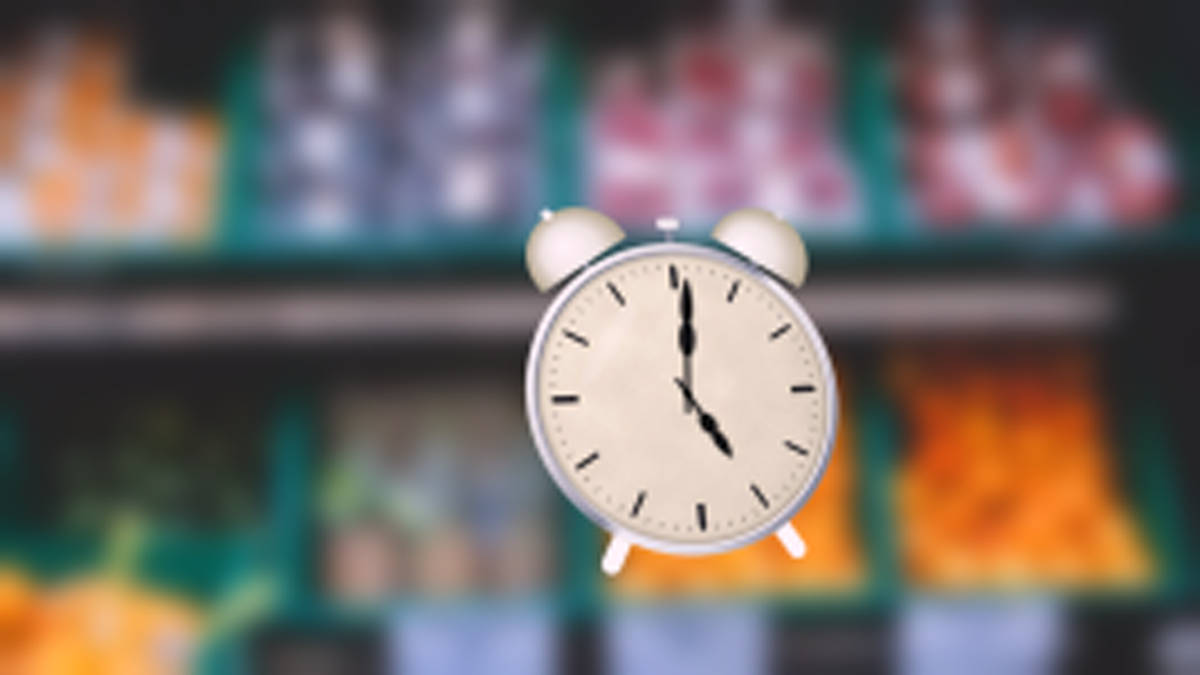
5:01
